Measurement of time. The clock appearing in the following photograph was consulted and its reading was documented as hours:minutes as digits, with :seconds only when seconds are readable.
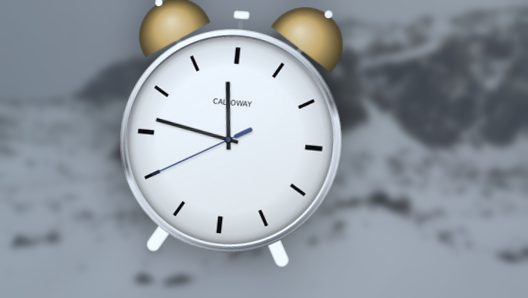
11:46:40
